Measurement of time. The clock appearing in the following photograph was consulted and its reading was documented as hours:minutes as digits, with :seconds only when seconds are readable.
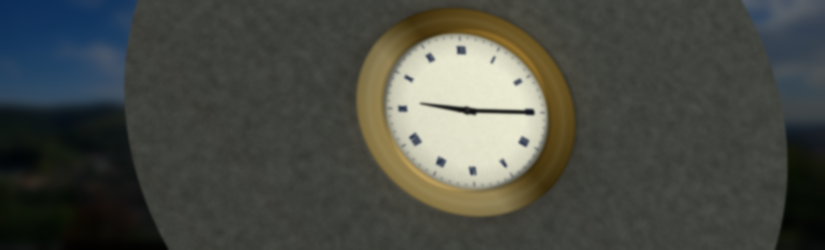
9:15
